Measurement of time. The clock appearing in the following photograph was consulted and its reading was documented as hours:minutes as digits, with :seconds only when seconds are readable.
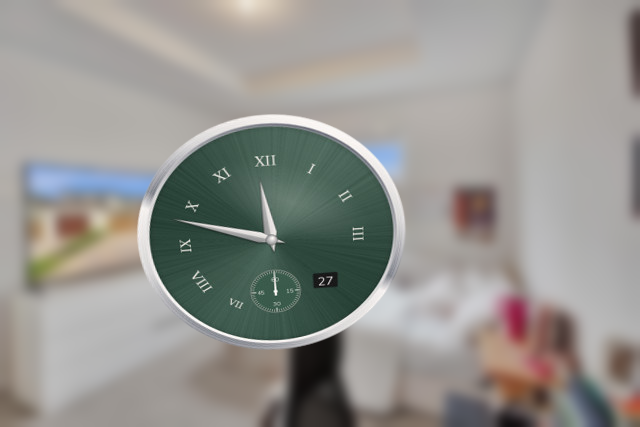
11:48
